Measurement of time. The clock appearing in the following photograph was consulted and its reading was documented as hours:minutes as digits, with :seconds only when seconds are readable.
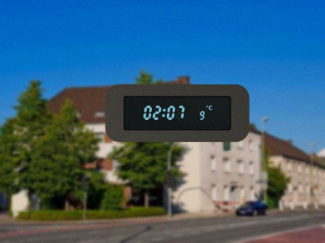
2:07
